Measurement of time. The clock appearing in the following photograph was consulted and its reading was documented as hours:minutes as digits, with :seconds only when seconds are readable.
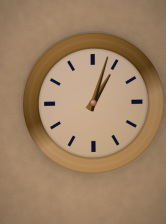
1:03
